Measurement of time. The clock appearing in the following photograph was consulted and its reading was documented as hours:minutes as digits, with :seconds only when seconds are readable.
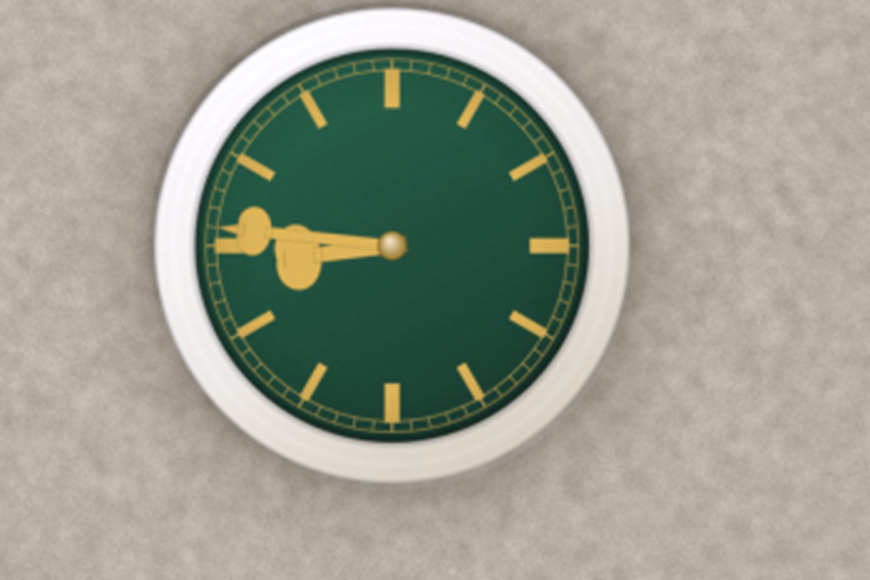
8:46
